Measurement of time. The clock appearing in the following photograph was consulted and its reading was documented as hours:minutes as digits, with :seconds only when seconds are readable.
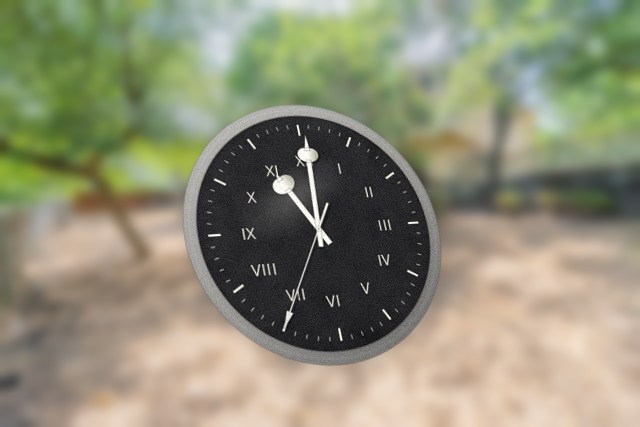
11:00:35
